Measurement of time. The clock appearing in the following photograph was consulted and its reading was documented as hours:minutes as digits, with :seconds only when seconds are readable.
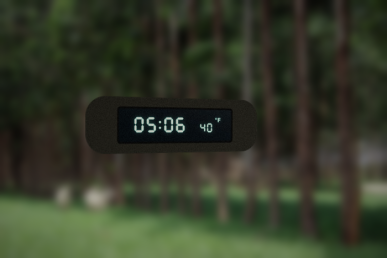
5:06
